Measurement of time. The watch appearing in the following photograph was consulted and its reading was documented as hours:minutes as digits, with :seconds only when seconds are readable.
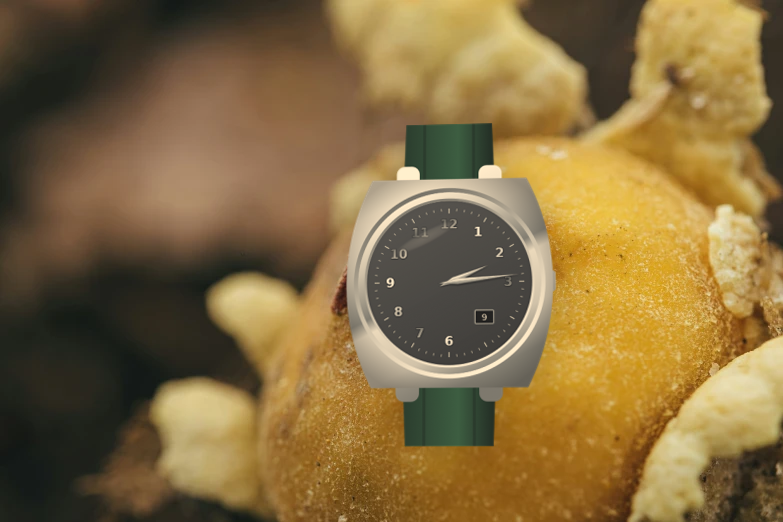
2:14
